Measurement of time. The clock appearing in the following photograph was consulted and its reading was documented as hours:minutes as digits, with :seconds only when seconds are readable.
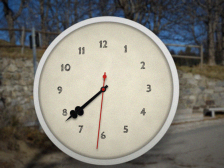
7:38:31
